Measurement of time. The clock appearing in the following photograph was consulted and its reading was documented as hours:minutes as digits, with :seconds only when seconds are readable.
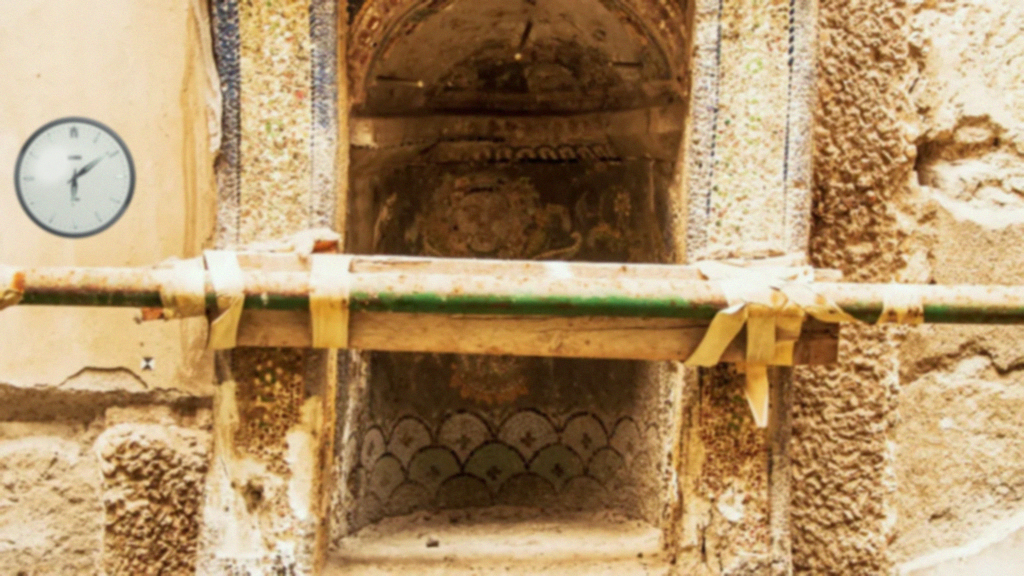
6:09
